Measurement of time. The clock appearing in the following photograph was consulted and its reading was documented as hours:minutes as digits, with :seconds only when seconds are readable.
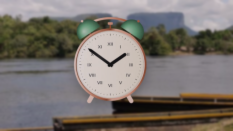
1:51
